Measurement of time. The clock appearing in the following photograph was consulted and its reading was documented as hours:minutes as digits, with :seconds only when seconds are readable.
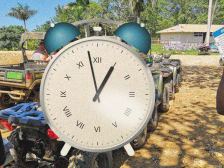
12:58
